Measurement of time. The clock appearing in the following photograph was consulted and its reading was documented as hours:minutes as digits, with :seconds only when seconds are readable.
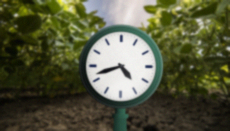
4:42
